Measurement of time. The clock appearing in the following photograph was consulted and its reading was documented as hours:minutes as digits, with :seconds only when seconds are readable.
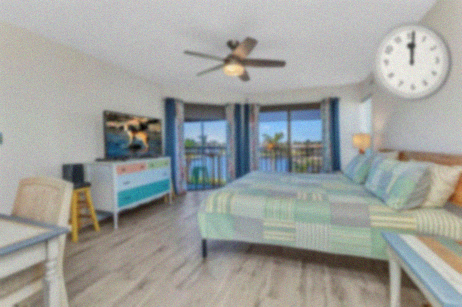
12:01
